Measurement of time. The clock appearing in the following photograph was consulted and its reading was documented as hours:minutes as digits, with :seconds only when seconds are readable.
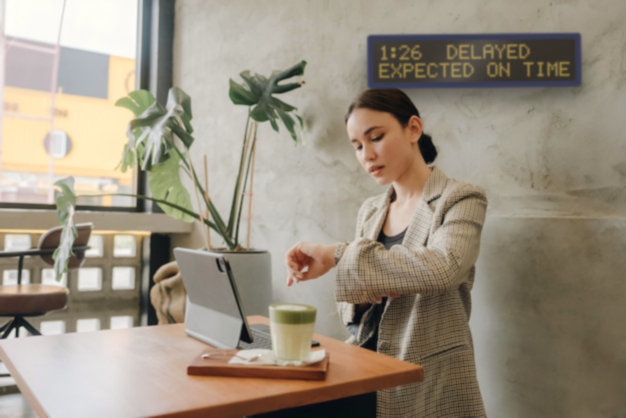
1:26
